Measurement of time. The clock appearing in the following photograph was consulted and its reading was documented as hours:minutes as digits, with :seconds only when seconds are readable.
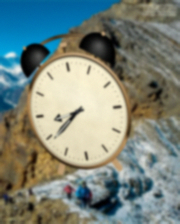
8:39
